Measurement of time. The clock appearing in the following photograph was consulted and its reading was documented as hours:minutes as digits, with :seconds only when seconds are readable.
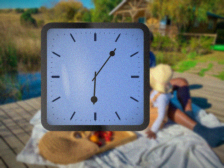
6:06
